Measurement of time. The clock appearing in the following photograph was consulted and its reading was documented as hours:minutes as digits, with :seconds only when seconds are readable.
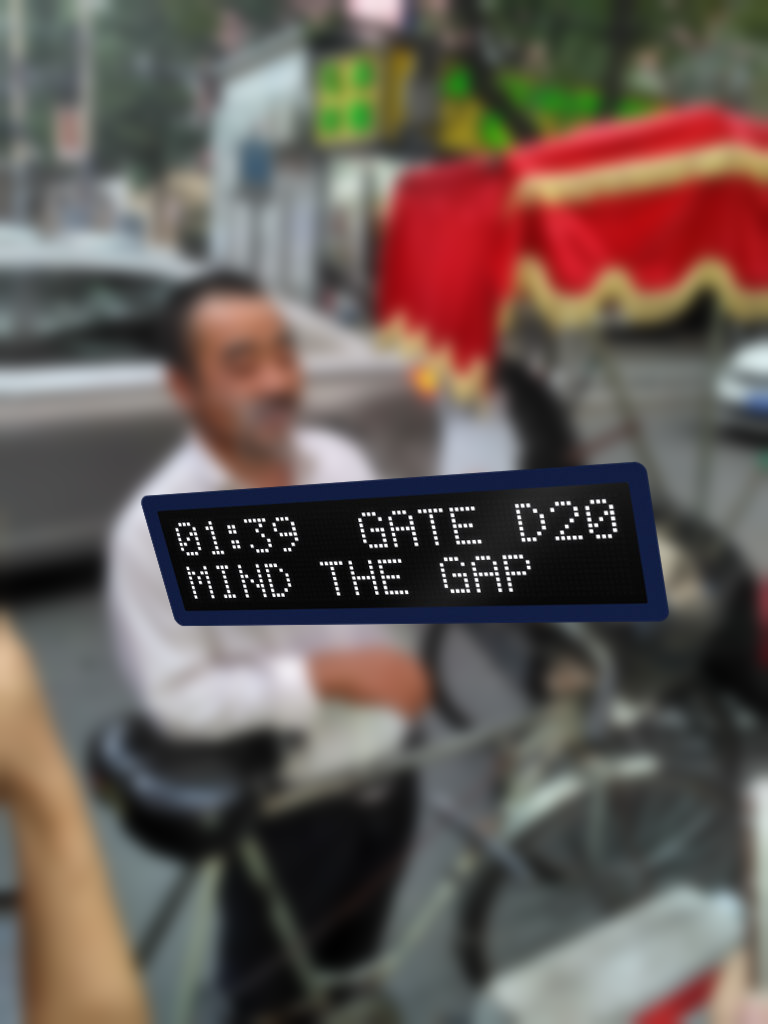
1:39
